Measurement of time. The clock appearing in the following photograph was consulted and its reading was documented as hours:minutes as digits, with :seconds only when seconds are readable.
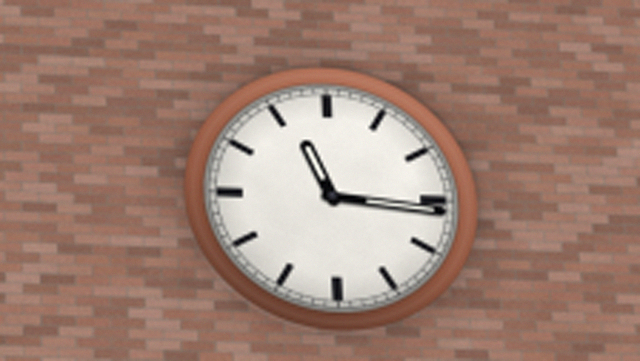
11:16
